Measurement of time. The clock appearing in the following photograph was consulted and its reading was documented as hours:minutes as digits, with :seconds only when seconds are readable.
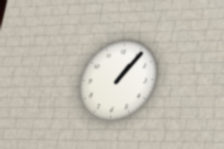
1:06
